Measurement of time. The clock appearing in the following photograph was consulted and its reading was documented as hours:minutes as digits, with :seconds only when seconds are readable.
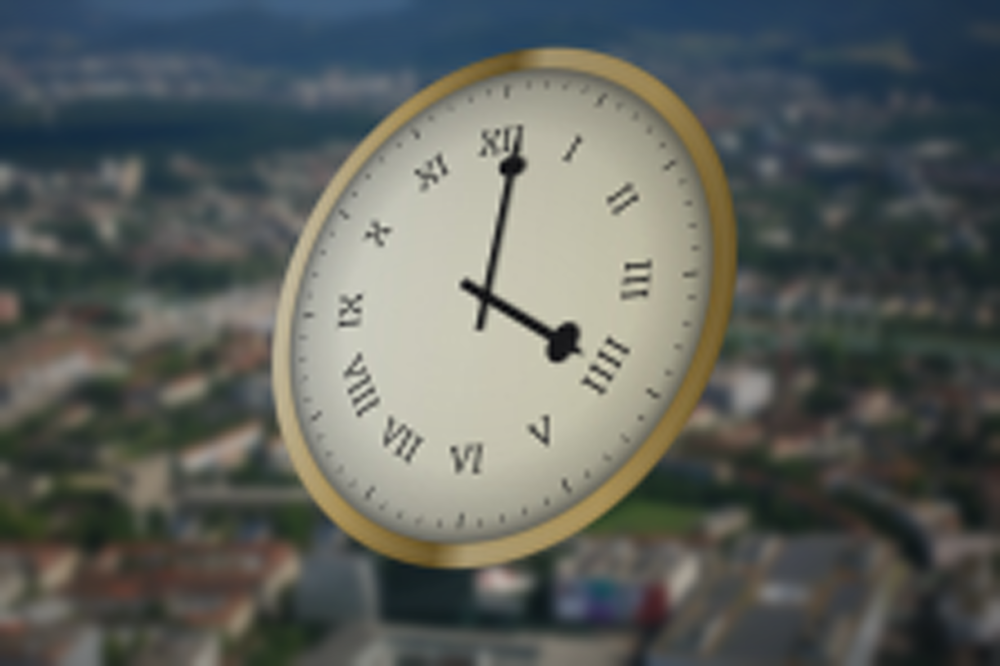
4:01
